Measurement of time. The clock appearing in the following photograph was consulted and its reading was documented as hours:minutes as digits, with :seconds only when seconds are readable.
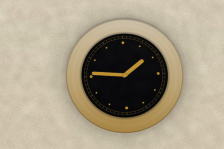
1:46
